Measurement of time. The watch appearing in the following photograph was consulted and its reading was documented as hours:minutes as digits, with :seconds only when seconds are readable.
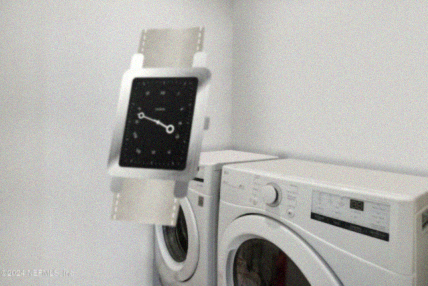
3:48
